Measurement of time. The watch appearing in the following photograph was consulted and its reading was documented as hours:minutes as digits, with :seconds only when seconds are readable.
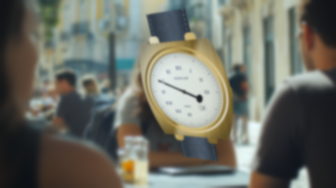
3:49
